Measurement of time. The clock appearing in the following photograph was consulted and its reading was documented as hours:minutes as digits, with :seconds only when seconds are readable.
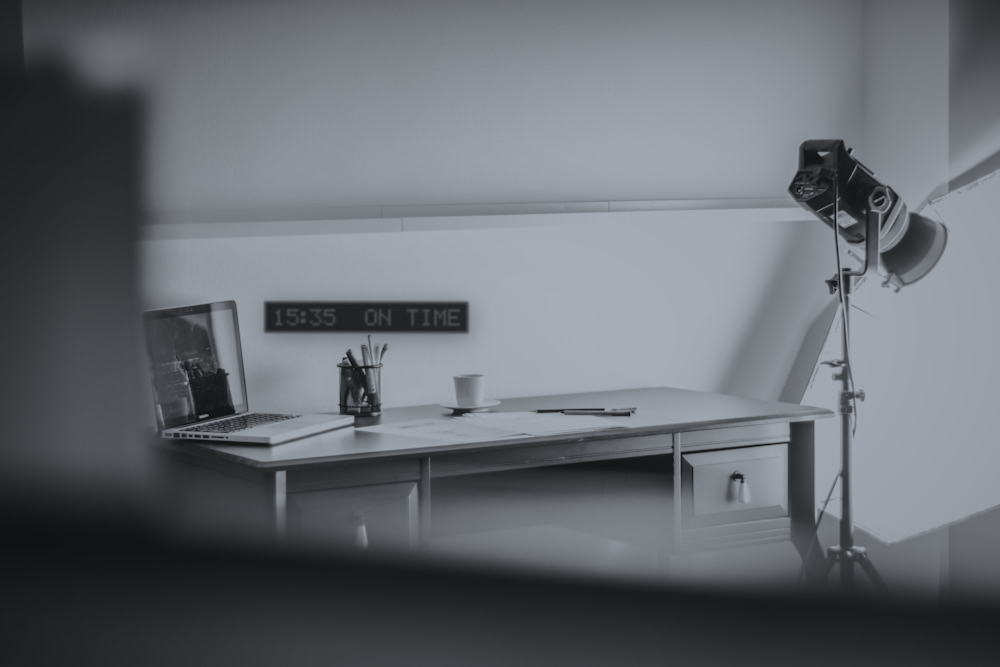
15:35
